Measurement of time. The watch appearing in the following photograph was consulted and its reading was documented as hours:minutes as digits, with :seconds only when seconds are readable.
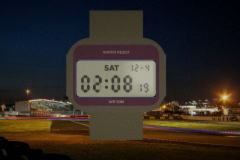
2:08:19
